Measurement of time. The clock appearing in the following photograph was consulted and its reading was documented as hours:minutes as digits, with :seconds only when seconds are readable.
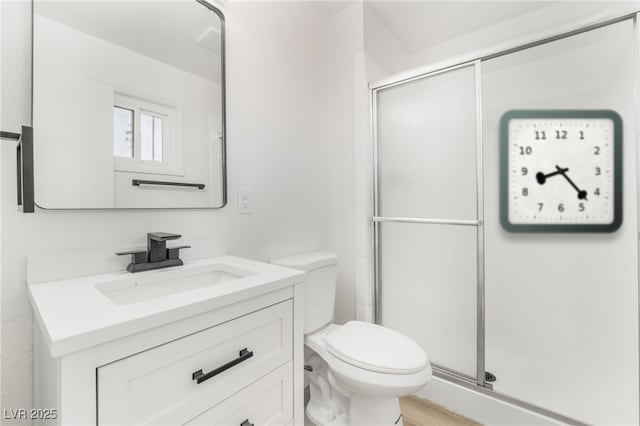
8:23
